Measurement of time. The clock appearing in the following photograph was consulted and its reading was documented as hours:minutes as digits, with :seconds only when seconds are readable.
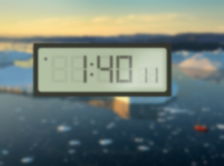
1:40:11
